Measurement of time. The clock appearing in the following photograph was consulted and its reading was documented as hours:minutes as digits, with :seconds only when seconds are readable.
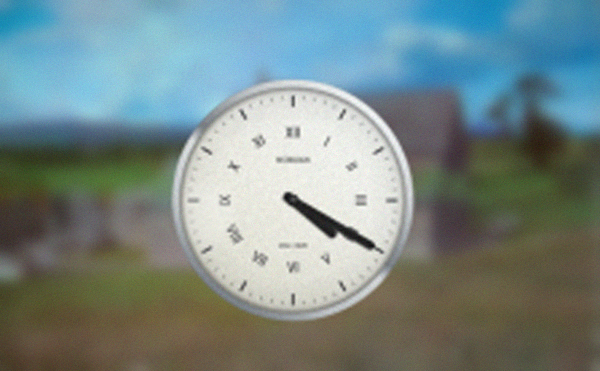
4:20
